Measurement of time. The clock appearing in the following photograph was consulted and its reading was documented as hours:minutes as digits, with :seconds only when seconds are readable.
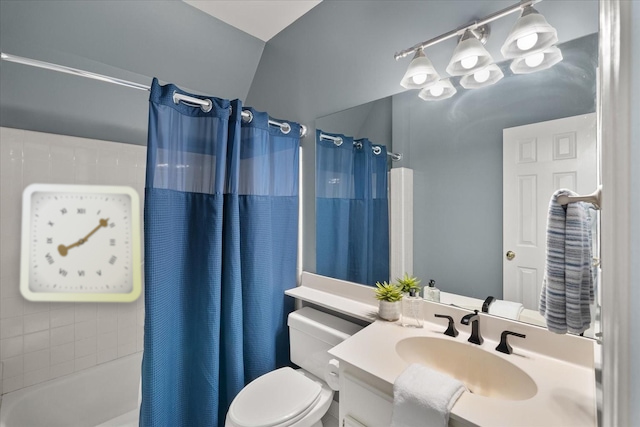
8:08
